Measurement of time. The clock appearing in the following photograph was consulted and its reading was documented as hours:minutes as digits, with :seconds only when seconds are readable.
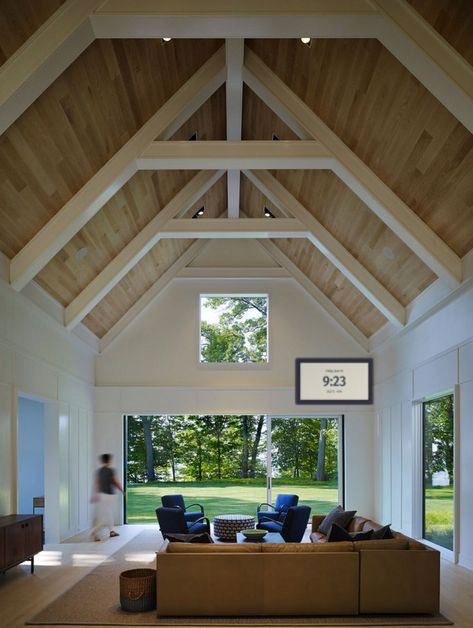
9:23
